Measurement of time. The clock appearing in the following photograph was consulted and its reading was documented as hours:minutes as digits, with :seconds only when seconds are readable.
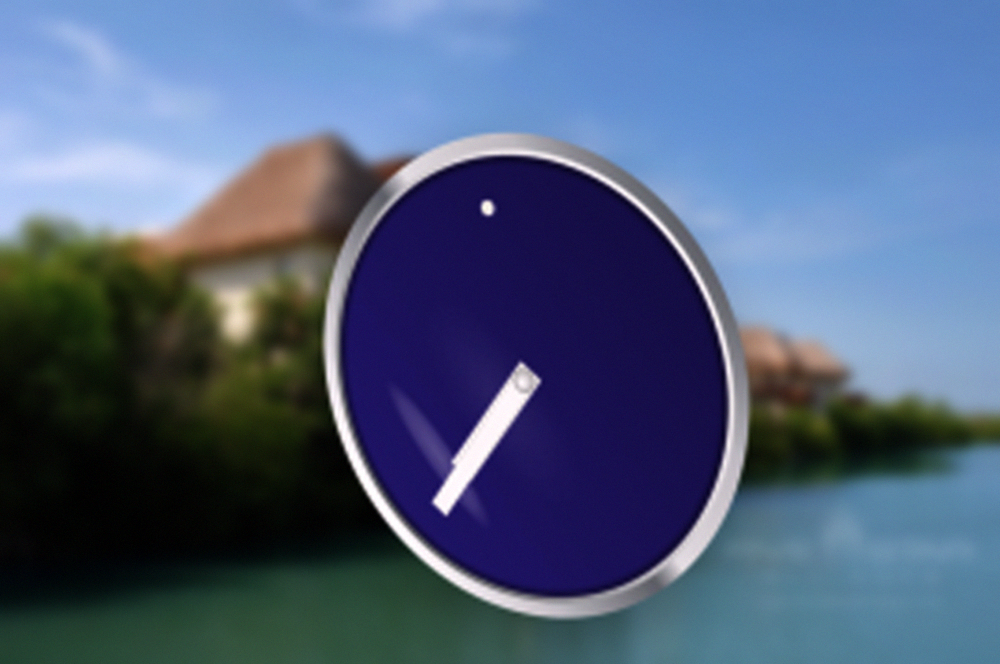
7:38
